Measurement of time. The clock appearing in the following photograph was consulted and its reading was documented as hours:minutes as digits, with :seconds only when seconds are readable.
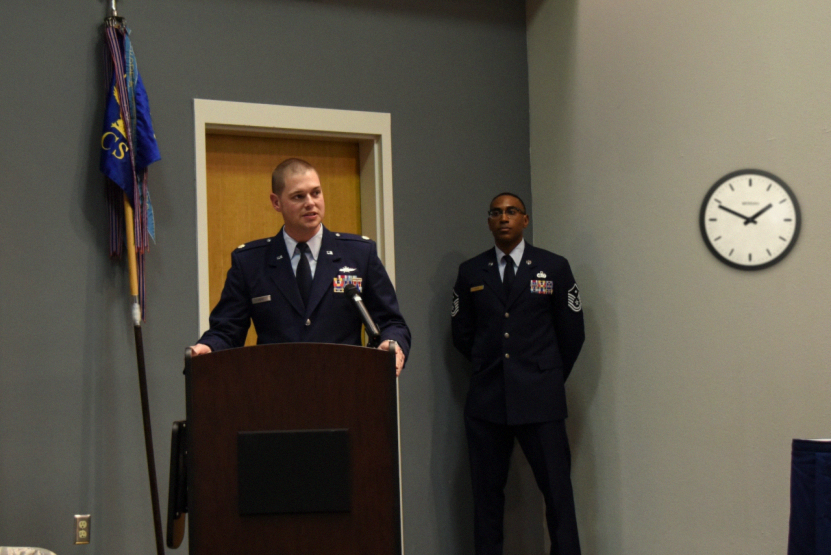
1:49
